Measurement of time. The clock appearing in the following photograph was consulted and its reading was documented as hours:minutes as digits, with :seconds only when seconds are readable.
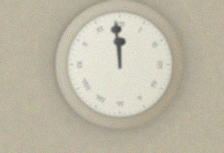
11:59
